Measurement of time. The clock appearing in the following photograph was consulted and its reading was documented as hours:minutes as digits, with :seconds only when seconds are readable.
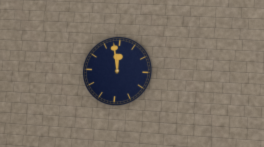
11:58
